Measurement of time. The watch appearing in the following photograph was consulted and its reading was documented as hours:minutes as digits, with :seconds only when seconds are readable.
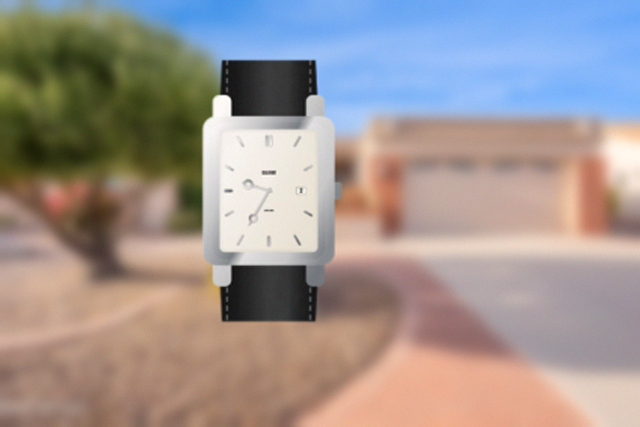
9:35
